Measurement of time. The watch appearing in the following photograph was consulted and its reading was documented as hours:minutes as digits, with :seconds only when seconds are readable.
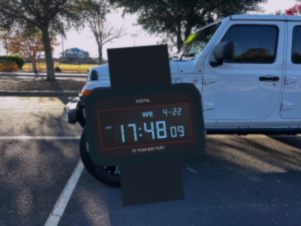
17:48:09
